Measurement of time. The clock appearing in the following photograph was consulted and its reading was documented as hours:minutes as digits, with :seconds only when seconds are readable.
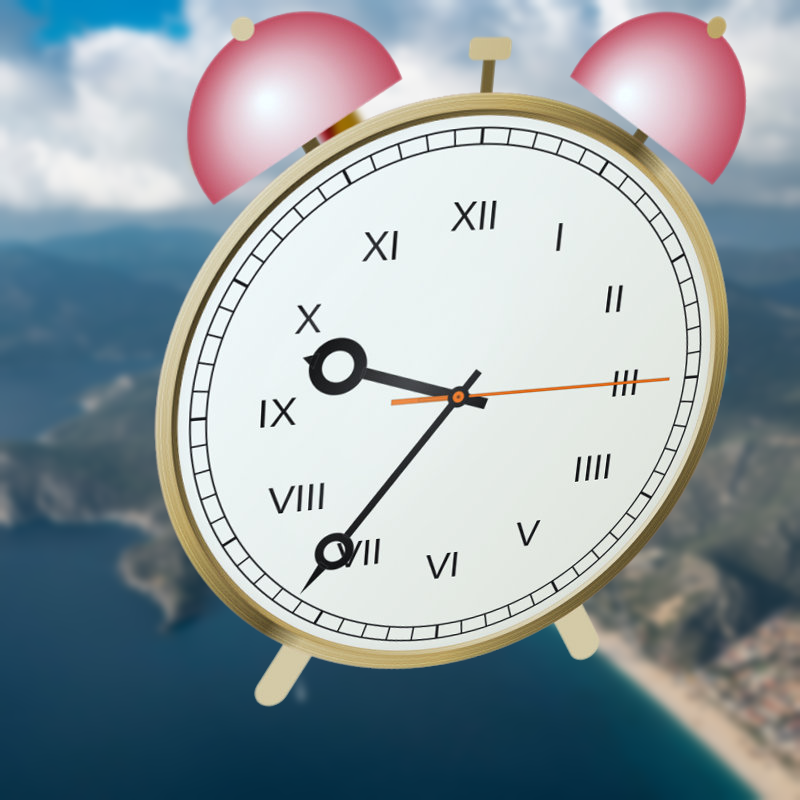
9:36:15
